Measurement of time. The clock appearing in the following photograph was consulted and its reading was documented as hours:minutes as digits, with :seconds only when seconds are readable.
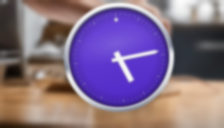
5:14
